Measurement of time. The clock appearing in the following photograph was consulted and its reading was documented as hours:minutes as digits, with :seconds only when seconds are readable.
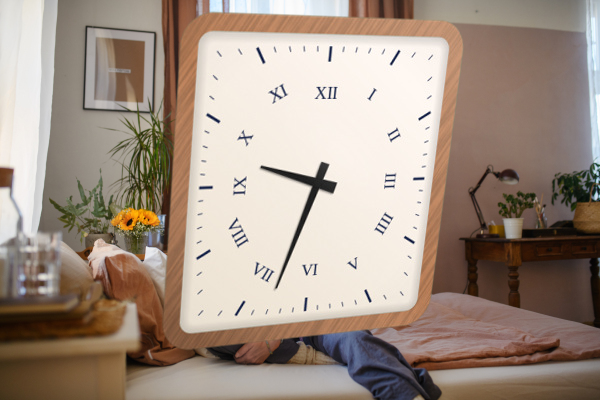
9:33
